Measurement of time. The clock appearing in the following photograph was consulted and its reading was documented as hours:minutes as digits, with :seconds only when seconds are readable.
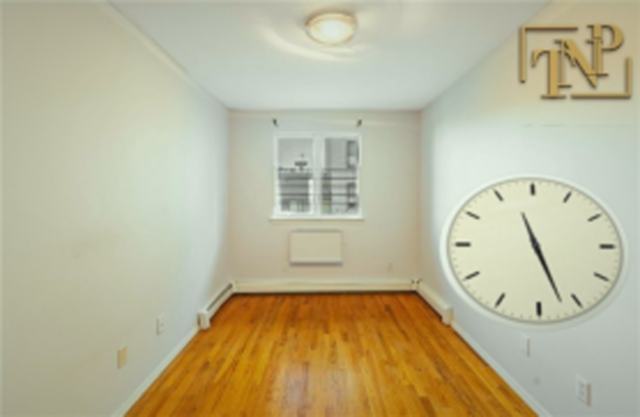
11:27
